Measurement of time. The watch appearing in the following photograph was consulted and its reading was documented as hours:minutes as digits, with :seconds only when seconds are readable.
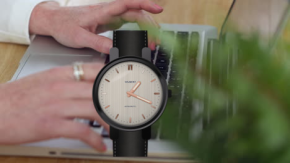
1:19
